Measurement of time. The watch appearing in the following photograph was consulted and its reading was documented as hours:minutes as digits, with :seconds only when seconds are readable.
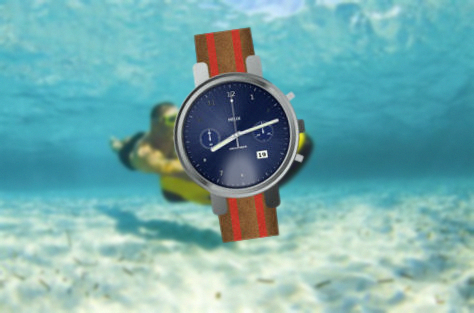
8:13
